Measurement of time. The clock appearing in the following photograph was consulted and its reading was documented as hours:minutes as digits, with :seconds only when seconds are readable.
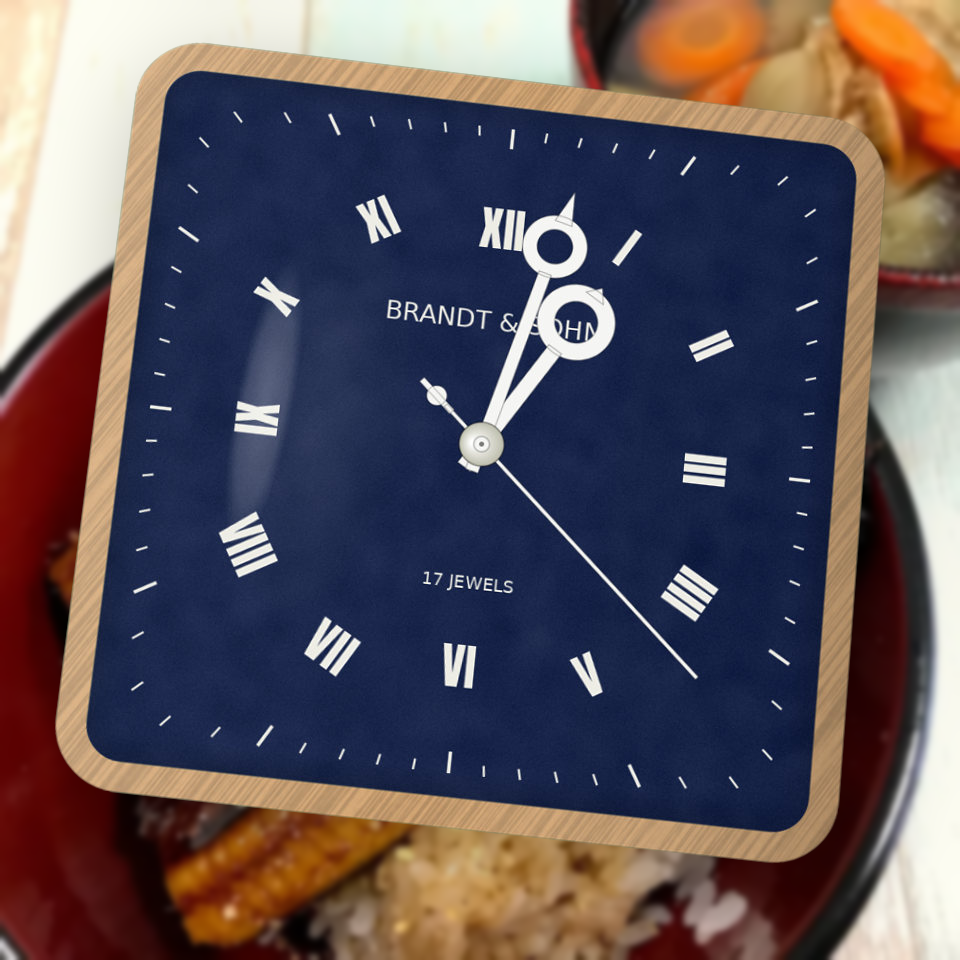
1:02:22
